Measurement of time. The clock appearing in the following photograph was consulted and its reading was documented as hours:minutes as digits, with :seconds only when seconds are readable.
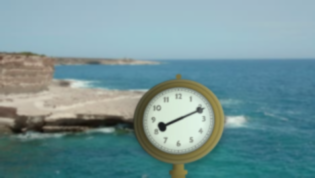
8:11
